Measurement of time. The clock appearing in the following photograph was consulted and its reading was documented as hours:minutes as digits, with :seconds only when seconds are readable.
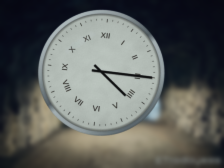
4:15
